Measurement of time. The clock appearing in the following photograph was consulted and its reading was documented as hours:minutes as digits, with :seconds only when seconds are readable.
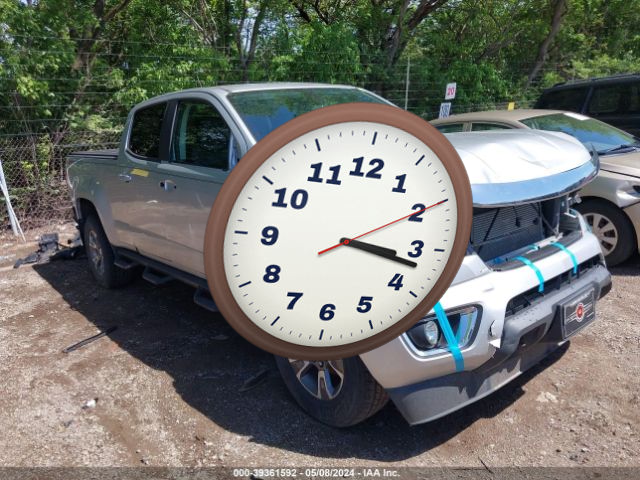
3:17:10
